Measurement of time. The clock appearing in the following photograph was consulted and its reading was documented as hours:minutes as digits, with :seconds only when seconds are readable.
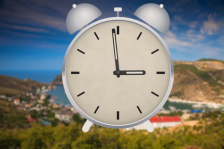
2:59
